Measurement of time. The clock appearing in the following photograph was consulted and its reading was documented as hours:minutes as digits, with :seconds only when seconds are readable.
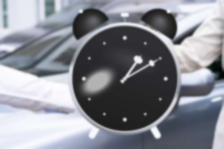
1:10
